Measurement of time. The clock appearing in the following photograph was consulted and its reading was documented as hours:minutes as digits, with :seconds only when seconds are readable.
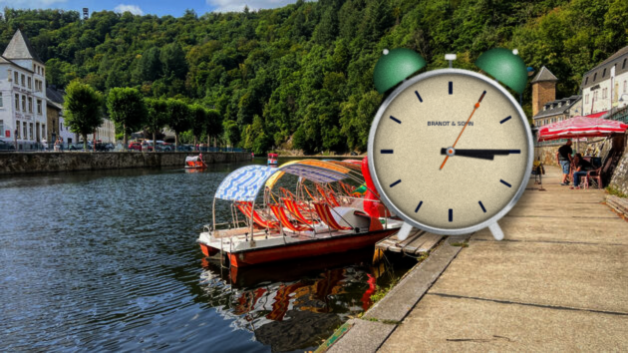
3:15:05
